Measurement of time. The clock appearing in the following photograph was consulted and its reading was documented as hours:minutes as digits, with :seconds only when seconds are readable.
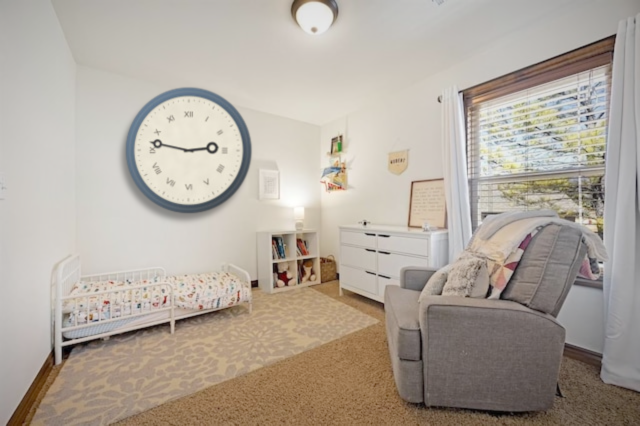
2:47
